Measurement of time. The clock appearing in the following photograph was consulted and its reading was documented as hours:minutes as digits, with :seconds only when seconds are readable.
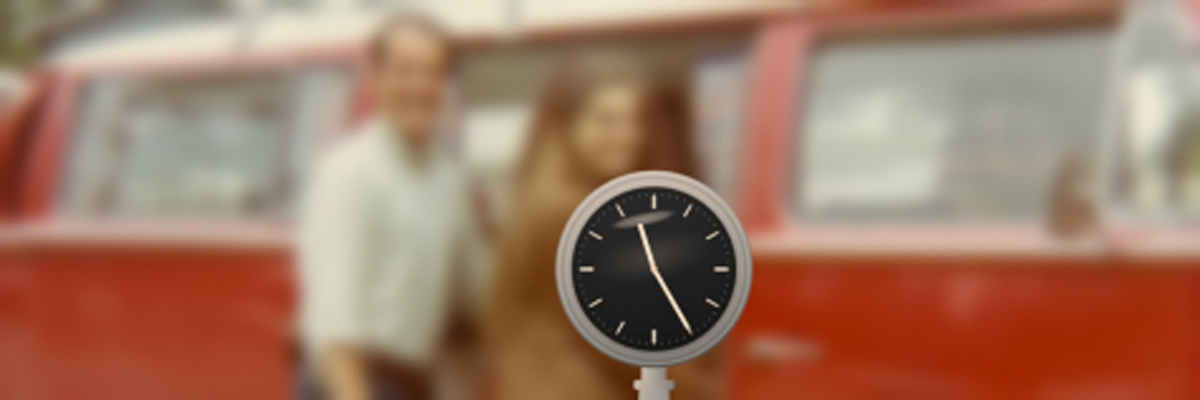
11:25
